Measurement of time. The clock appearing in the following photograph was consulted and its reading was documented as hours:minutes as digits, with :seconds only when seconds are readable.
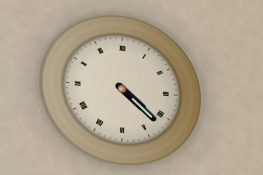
4:22
